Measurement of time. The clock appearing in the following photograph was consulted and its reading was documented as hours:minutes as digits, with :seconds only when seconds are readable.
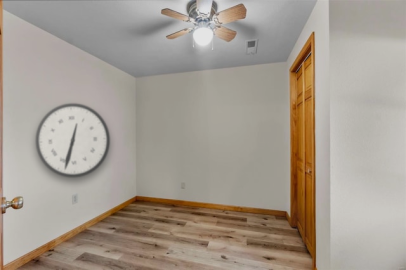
12:33
